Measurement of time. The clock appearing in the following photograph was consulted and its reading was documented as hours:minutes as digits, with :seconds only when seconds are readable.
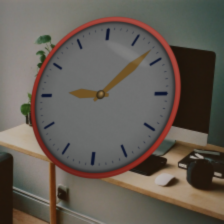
9:08
